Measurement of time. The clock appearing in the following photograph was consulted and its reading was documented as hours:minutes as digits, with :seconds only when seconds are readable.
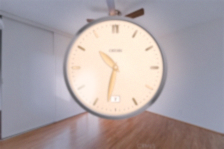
10:32
